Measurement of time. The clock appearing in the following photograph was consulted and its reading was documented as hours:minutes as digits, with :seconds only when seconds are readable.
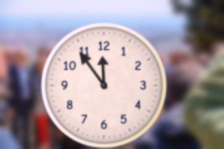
11:54
